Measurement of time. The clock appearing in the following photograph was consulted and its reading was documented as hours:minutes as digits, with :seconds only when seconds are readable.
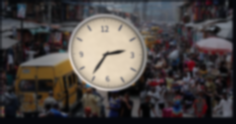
2:36
